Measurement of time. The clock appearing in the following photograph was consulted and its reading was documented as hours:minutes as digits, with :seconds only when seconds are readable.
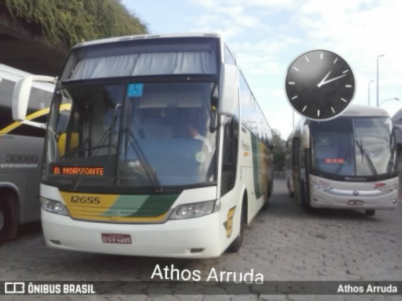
1:11
